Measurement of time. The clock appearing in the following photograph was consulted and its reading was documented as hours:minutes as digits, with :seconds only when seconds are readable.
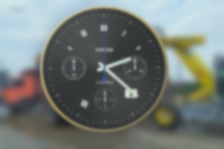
2:22
